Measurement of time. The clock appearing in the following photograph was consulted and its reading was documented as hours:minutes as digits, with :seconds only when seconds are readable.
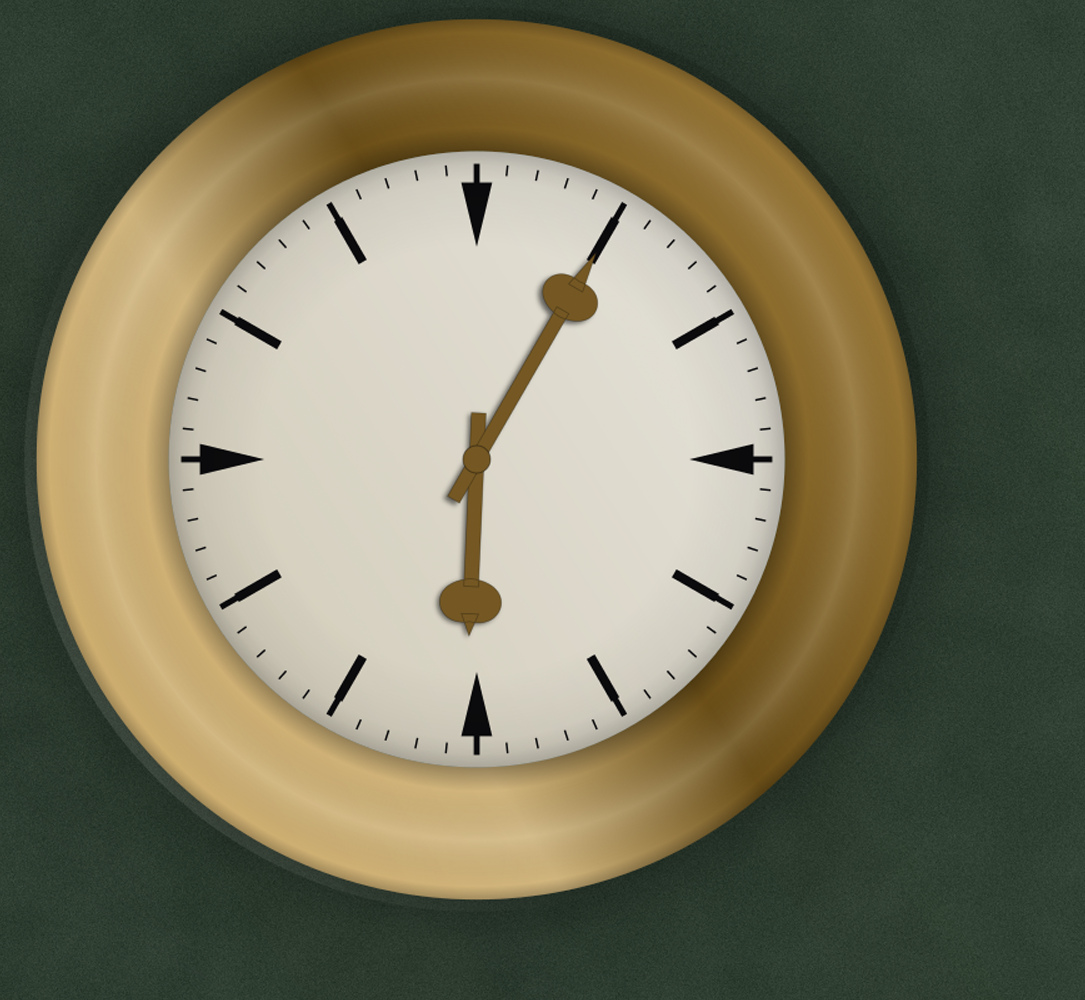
6:05
